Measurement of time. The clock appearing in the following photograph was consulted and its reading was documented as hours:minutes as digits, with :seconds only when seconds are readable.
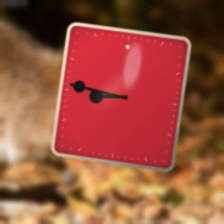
8:46
